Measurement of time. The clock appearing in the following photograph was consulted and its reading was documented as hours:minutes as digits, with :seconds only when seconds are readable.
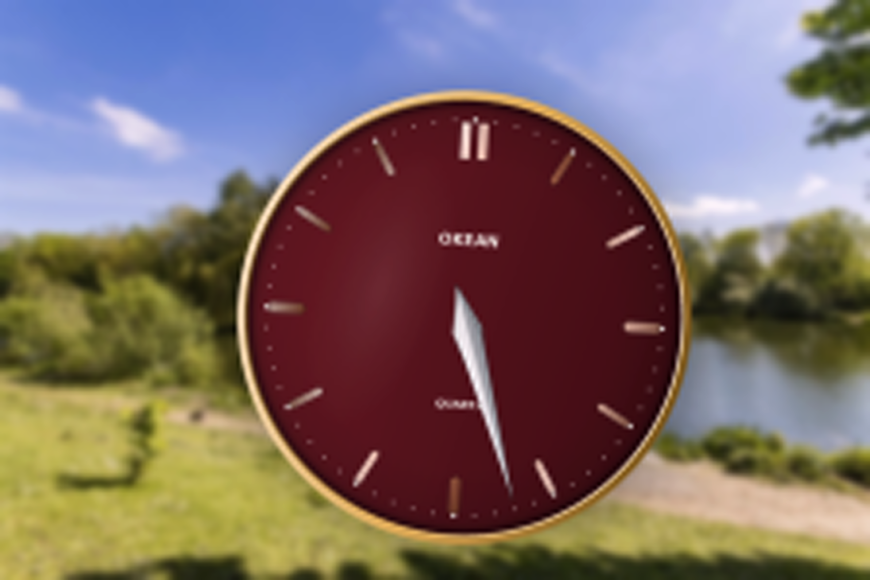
5:27
